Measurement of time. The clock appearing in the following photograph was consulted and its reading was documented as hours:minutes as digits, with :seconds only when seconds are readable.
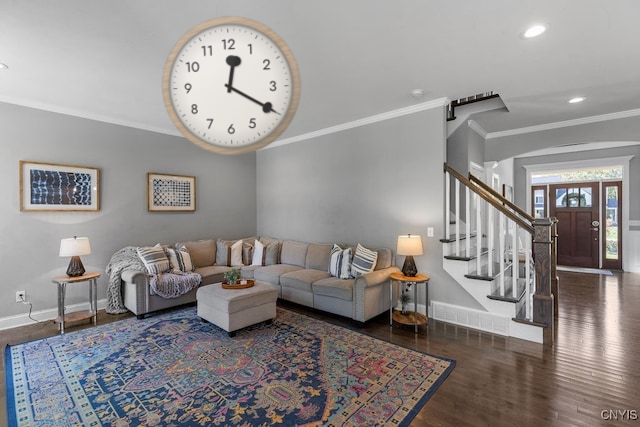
12:20
